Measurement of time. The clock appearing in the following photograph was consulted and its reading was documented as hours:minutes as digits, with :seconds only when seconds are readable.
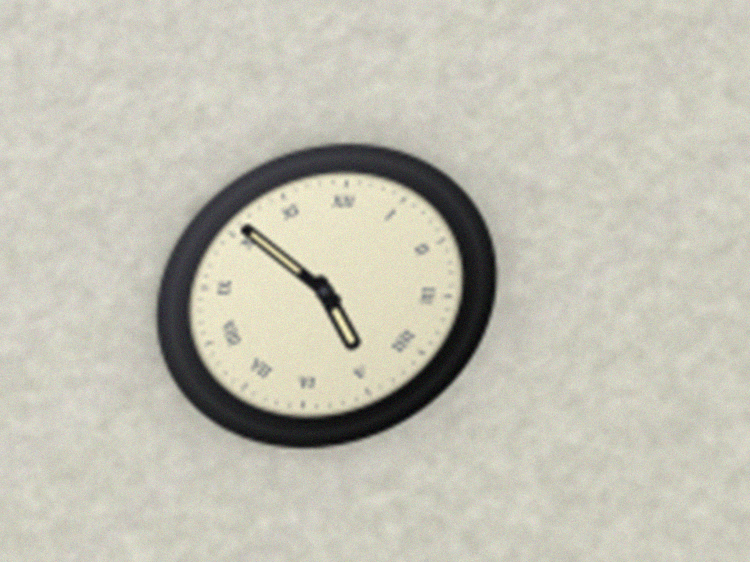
4:51
